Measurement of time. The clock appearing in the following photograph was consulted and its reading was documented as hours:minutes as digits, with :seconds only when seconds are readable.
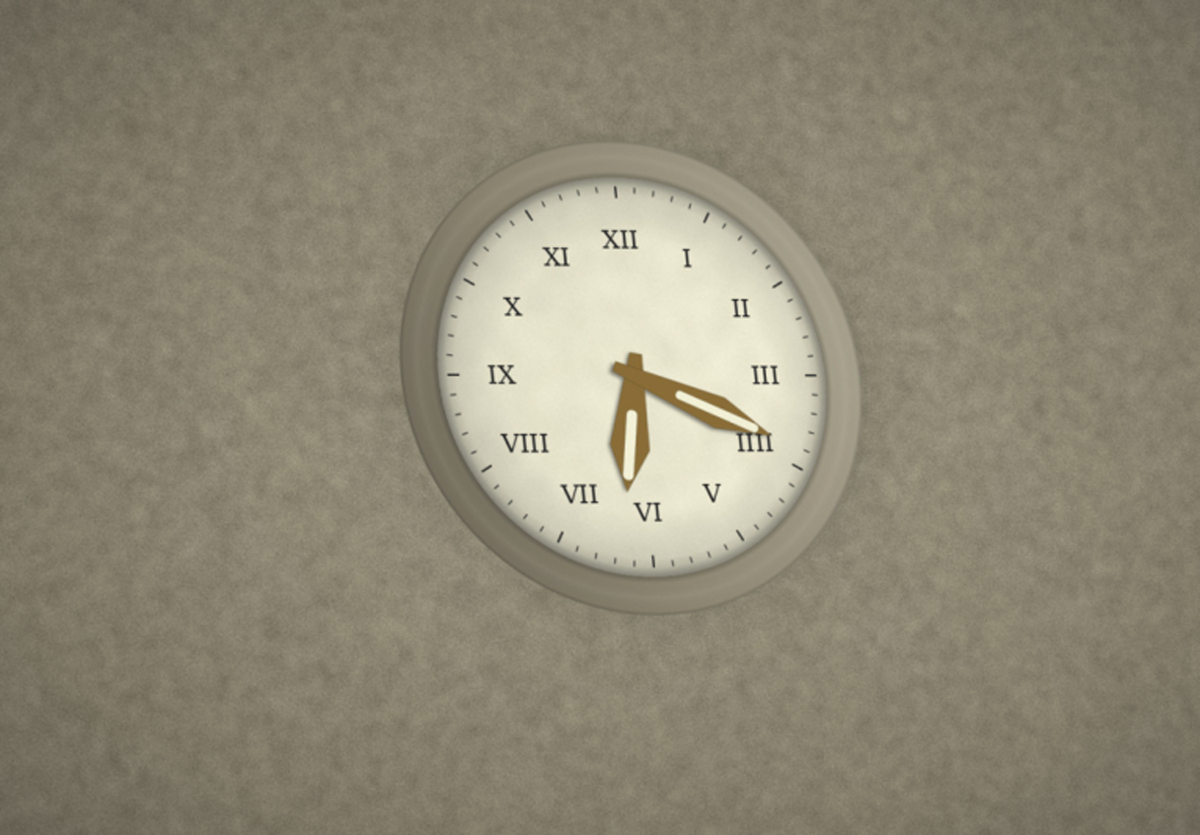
6:19
